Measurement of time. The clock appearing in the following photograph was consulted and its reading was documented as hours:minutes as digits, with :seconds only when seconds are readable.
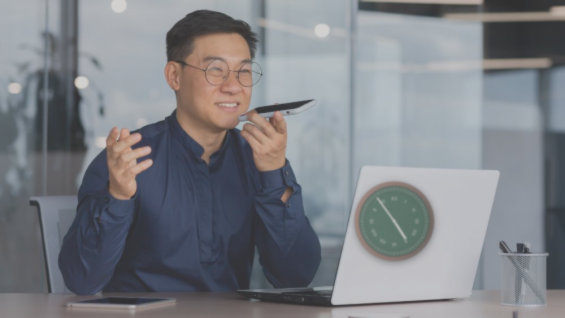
4:54
